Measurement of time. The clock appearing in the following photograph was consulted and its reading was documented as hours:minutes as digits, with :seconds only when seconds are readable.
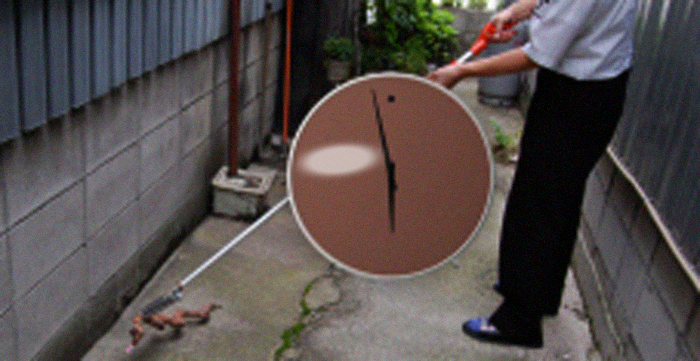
5:58
